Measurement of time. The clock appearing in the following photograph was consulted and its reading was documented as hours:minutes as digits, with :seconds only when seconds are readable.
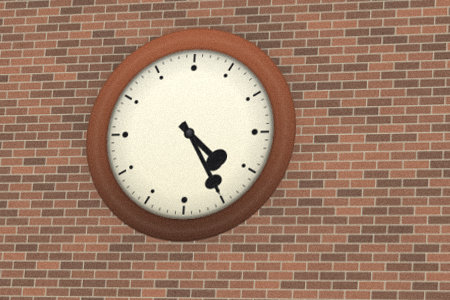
4:25
